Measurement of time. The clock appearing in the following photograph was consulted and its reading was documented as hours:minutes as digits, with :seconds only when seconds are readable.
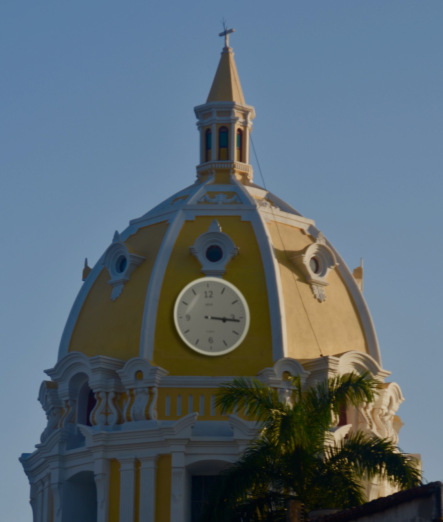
3:16
